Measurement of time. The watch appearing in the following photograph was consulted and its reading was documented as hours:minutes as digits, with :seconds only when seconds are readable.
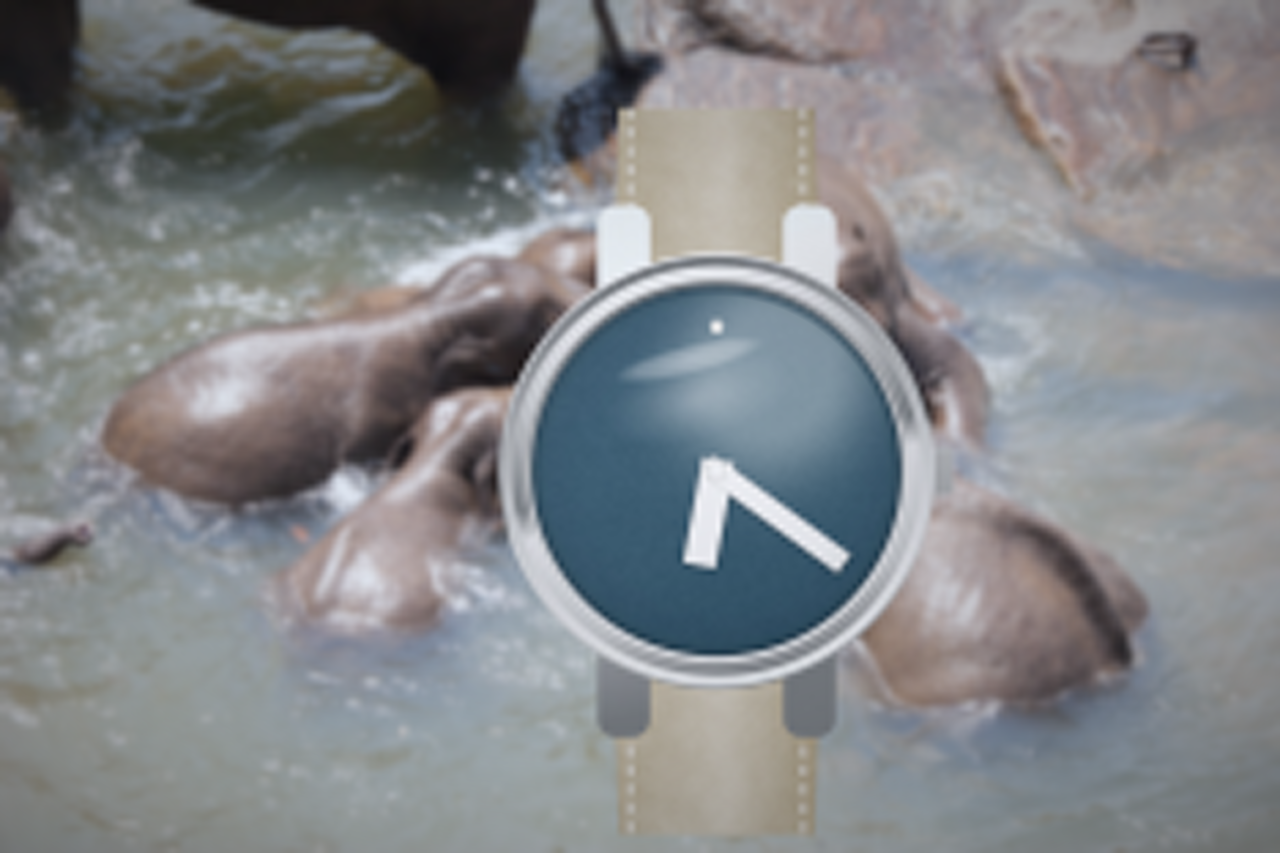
6:21
